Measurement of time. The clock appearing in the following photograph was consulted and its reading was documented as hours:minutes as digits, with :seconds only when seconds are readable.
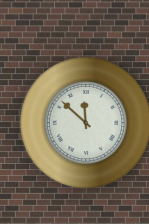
11:52
